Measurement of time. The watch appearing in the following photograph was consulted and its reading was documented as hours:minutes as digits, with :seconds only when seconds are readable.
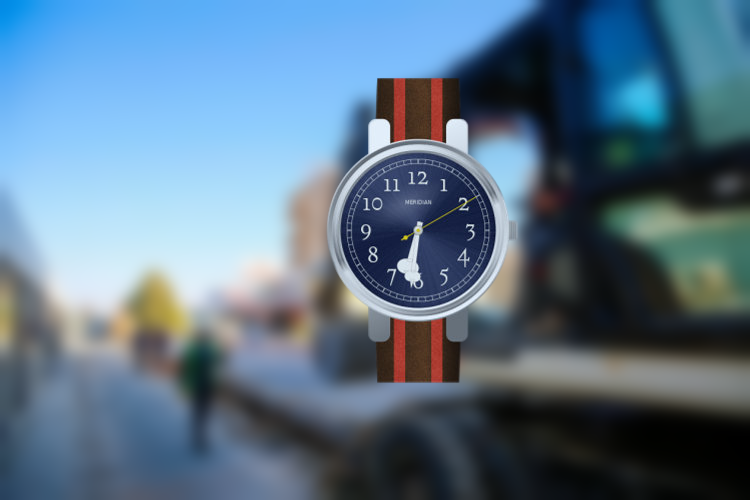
6:31:10
